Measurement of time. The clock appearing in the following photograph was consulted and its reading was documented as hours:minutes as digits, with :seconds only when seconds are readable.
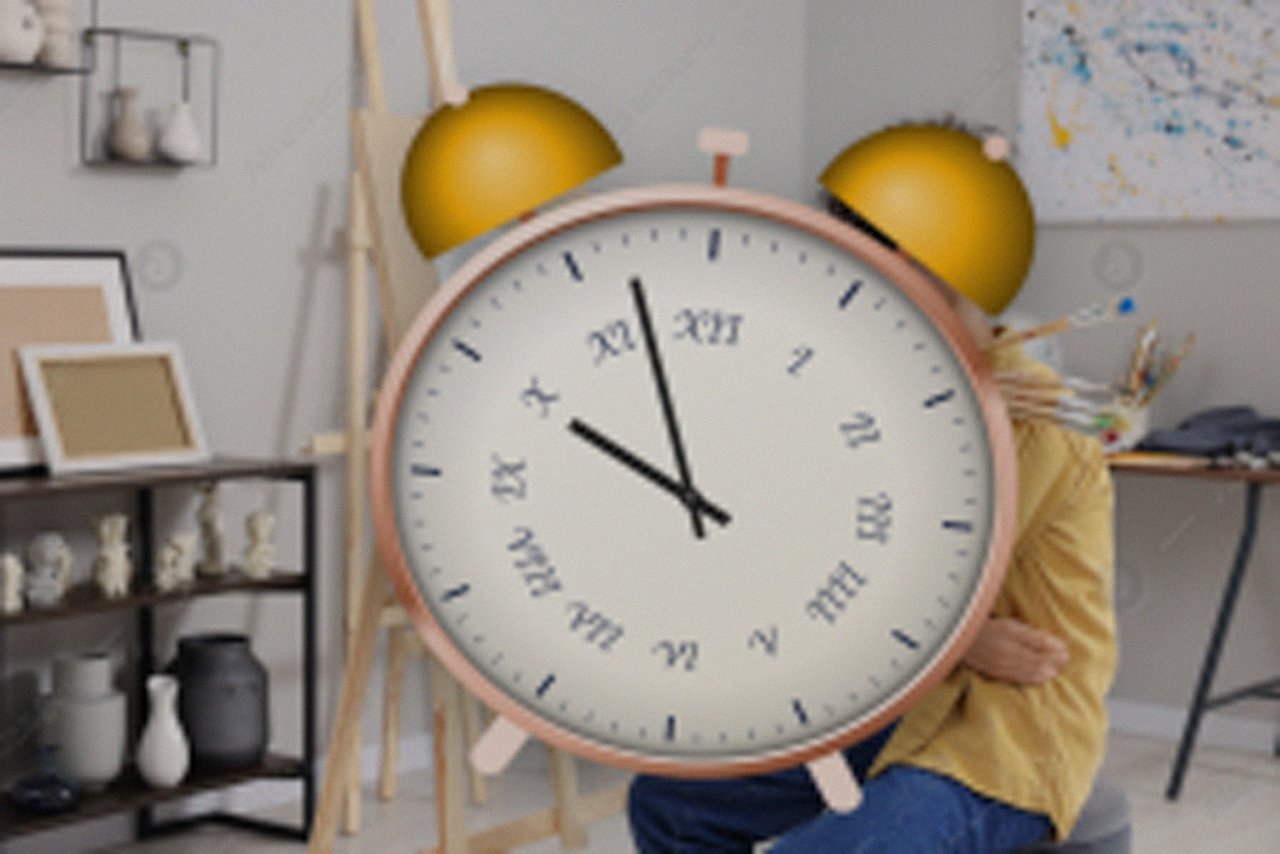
9:57
